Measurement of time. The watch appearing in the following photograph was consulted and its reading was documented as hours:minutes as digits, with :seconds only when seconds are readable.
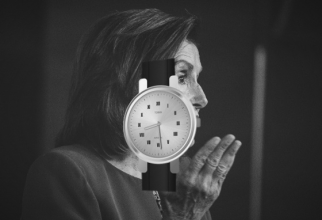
8:29
